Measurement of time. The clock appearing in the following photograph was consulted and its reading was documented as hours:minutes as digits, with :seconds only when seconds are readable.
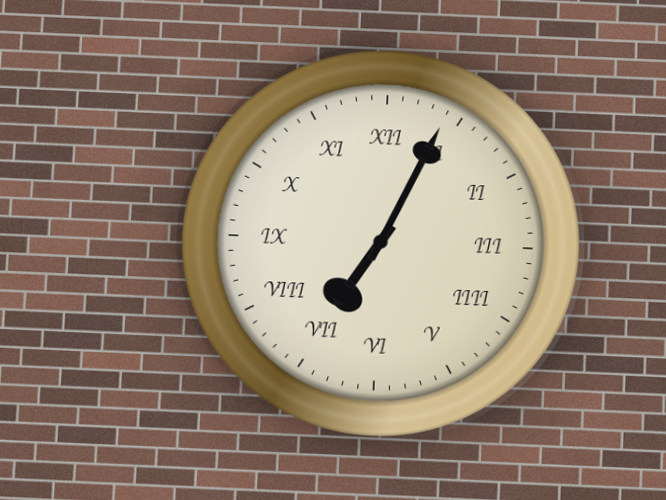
7:04
